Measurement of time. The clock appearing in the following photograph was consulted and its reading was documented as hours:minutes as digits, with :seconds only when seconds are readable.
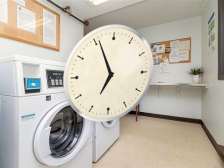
6:56
